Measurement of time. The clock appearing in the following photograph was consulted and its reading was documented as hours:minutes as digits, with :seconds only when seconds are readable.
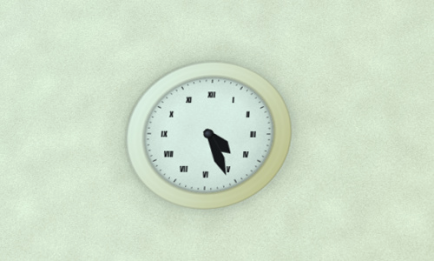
4:26
